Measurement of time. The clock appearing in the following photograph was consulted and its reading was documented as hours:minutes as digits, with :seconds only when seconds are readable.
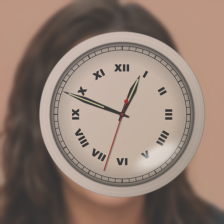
12:48:33
